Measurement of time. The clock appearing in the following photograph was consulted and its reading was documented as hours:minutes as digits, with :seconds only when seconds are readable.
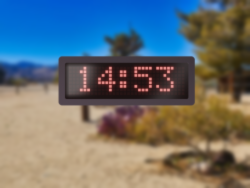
14:53
